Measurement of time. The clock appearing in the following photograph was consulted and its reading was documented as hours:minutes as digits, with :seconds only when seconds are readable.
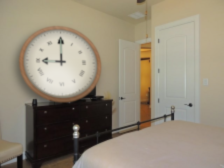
9:00
